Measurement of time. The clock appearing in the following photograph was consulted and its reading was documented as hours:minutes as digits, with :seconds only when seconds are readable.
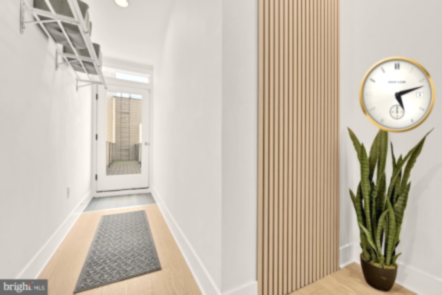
5:12
